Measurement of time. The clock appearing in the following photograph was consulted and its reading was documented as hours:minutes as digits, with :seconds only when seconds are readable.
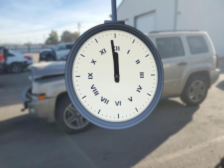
11:59
